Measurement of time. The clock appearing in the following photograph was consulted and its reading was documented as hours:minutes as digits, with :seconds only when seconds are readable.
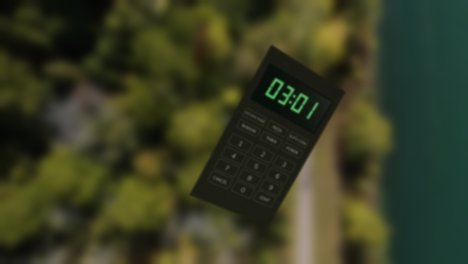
3:01
